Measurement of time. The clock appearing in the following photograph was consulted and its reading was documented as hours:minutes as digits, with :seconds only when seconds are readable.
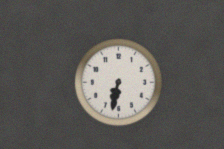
6:32
